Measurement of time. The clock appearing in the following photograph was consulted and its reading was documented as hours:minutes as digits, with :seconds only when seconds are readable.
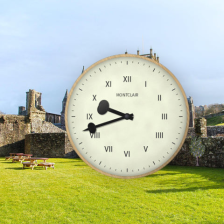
9:42
